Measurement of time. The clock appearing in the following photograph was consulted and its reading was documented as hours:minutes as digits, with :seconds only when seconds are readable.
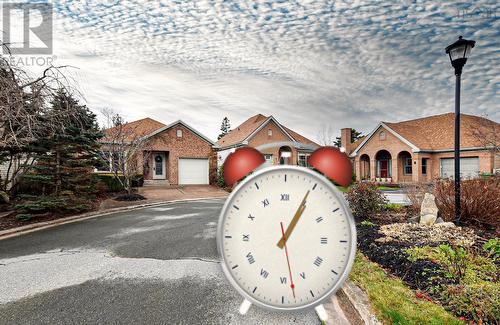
1:04:28
